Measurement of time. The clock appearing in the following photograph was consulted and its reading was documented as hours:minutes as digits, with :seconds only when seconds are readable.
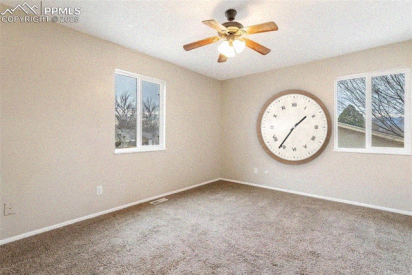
1:36
